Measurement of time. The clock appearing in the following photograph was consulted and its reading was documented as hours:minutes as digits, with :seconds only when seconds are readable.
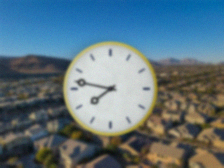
7:47
